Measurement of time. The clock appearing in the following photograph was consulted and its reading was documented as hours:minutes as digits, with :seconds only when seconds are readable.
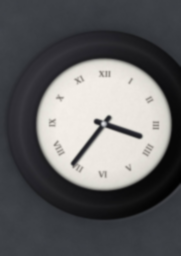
3:36
